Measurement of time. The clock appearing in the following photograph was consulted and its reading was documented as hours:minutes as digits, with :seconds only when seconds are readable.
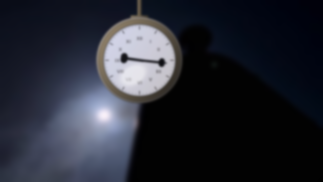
9:16
